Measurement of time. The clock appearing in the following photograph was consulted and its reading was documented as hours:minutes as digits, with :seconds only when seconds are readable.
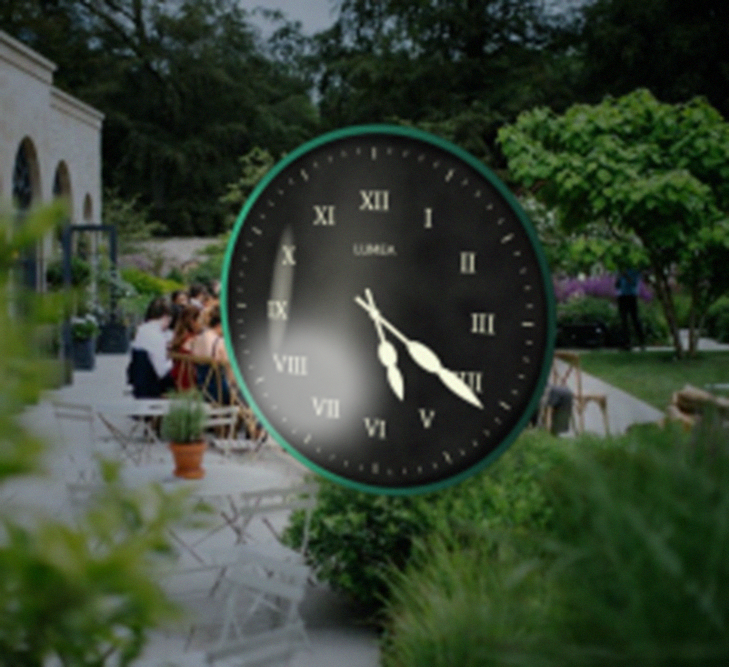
5:21
